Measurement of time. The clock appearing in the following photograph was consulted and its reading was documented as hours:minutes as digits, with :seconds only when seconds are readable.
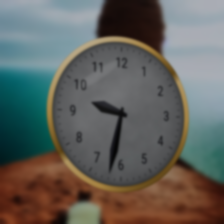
9:32
